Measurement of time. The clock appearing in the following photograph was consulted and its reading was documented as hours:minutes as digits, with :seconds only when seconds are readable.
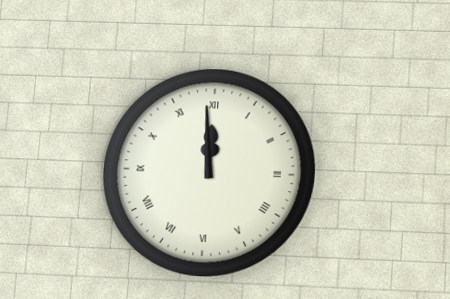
11:59
